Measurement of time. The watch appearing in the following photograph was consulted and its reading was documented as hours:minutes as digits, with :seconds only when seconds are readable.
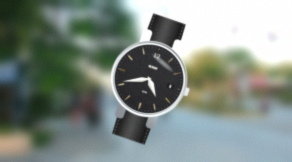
4:41
